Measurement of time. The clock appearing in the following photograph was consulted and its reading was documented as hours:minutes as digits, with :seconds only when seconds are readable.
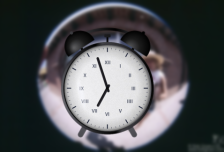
6:57
